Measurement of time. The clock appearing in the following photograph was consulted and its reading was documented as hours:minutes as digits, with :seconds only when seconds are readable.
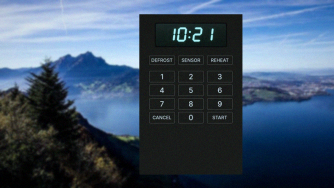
10:21
